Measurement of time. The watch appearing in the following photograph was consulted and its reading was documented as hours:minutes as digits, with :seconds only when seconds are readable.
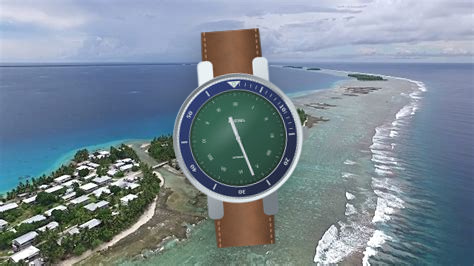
11:27
